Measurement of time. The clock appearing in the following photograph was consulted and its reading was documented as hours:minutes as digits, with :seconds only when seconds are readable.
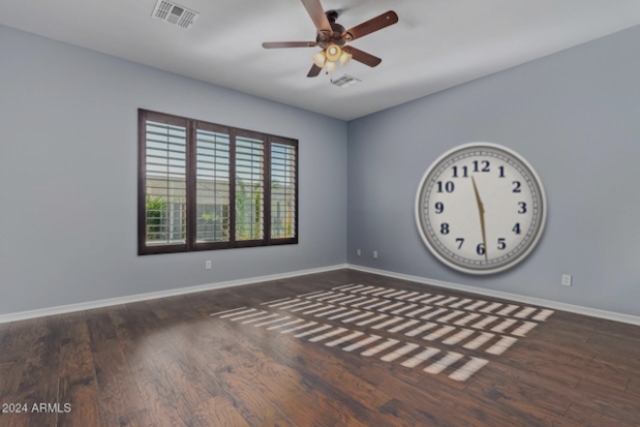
11:29
